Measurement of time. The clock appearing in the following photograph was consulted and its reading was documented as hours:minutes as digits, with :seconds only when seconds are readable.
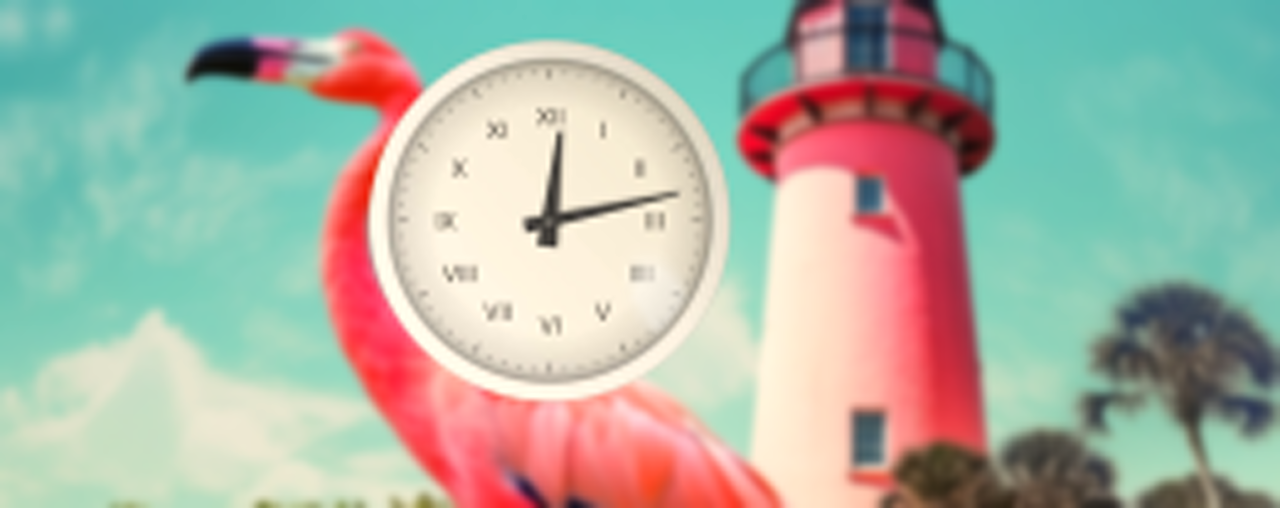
12:13
